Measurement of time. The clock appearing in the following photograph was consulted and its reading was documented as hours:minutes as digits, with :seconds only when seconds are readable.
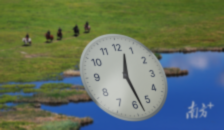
12:28
